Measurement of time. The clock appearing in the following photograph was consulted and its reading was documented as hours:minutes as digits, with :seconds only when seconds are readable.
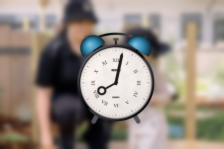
8:02
